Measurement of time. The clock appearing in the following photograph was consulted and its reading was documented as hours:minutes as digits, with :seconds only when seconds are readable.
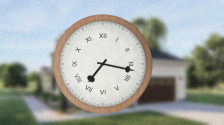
7:17
